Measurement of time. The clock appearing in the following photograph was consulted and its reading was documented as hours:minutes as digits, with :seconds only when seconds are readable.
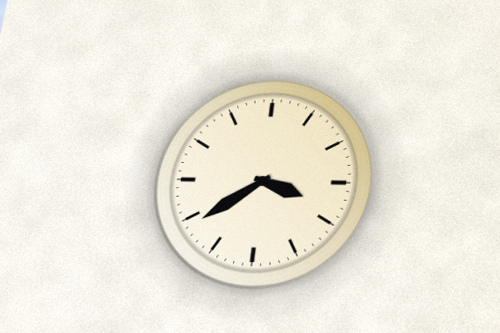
3:39
